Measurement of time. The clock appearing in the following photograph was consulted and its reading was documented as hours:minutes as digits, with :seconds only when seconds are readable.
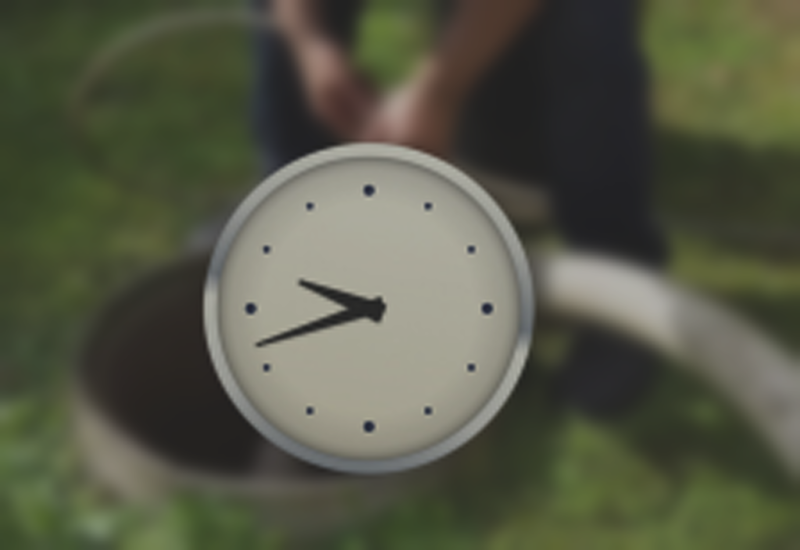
9:42
